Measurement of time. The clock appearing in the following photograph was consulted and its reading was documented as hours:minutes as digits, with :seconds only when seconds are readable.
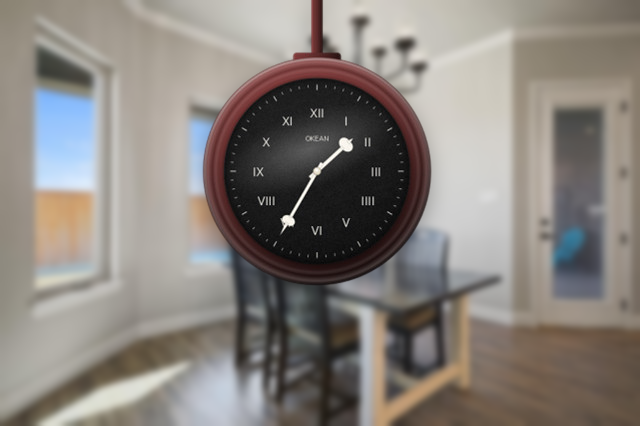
1:35
